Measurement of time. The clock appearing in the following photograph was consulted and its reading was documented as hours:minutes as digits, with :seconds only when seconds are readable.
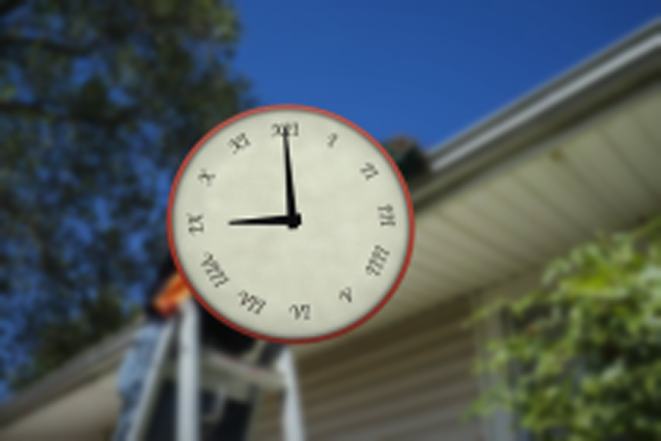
9:00
